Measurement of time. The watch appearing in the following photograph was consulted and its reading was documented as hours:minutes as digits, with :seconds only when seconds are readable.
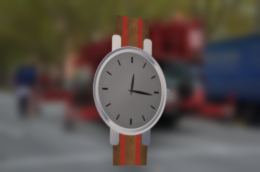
12:16
